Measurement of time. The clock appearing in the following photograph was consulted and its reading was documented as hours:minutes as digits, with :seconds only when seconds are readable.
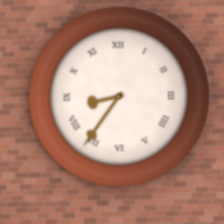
8:36
